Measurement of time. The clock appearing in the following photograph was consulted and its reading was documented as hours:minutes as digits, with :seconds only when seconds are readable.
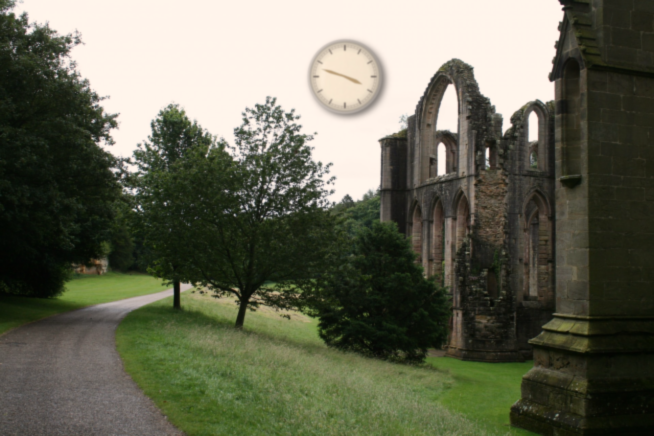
3:48
